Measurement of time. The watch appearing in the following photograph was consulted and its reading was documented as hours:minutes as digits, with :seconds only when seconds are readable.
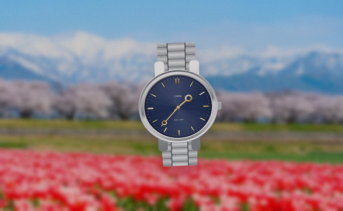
1:37
